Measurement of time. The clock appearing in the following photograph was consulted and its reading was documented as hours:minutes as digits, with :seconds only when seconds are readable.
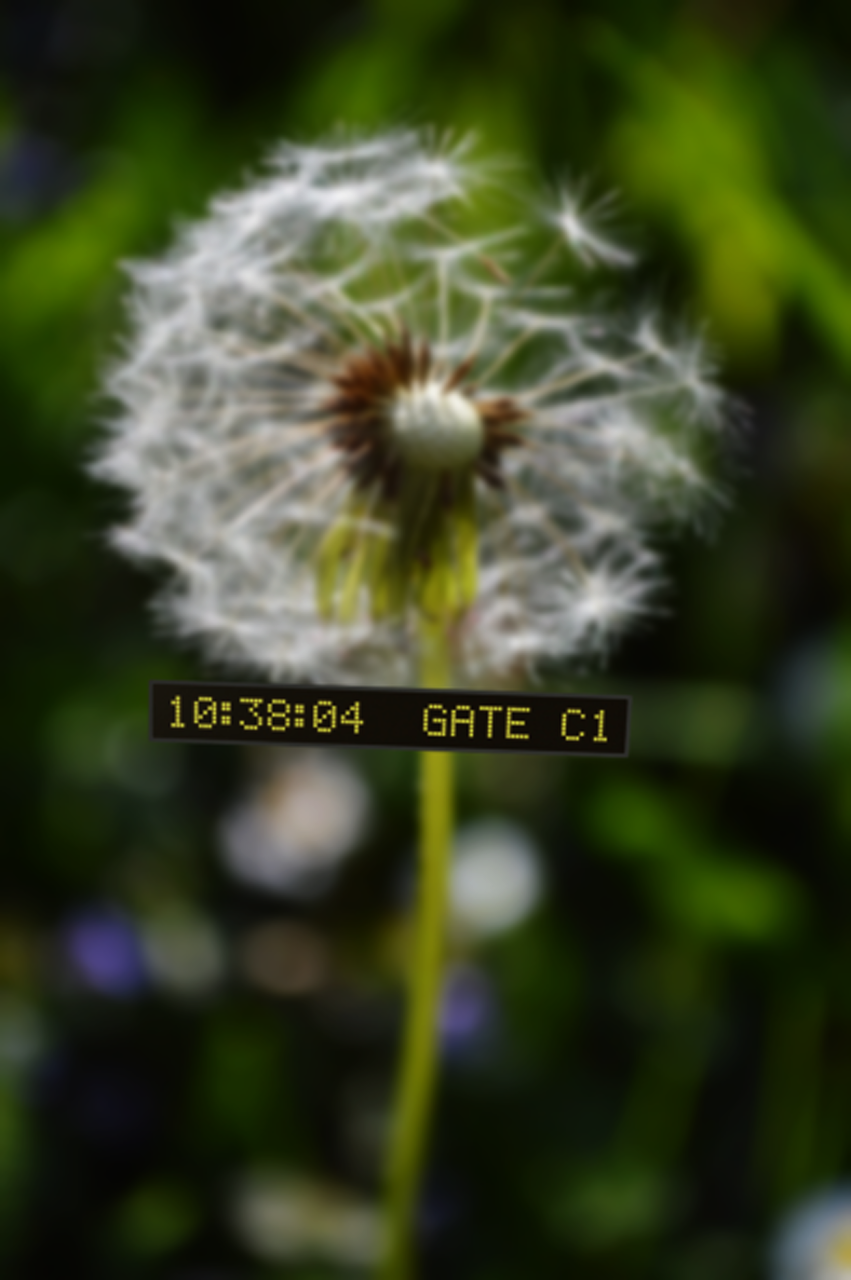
10:38:04
